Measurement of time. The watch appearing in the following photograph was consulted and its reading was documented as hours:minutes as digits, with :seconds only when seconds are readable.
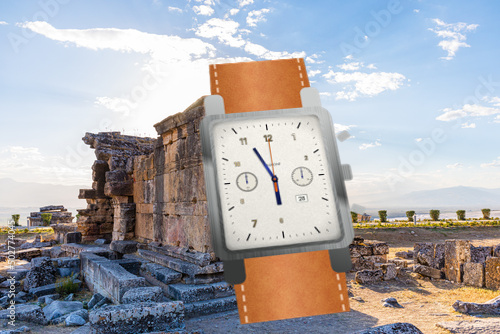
5:56
